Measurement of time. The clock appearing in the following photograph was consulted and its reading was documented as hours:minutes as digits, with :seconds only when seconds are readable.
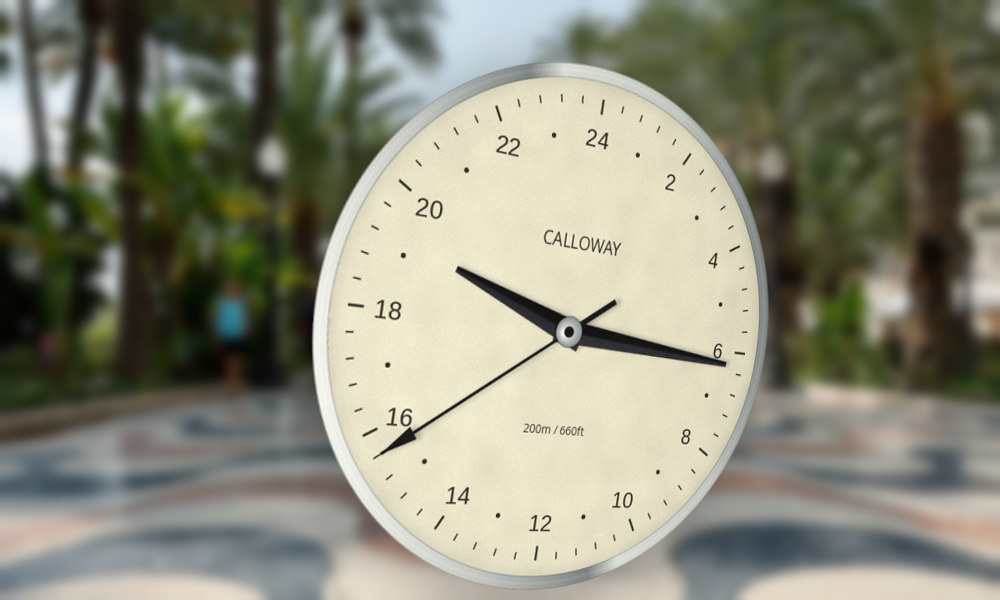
19:15:39
